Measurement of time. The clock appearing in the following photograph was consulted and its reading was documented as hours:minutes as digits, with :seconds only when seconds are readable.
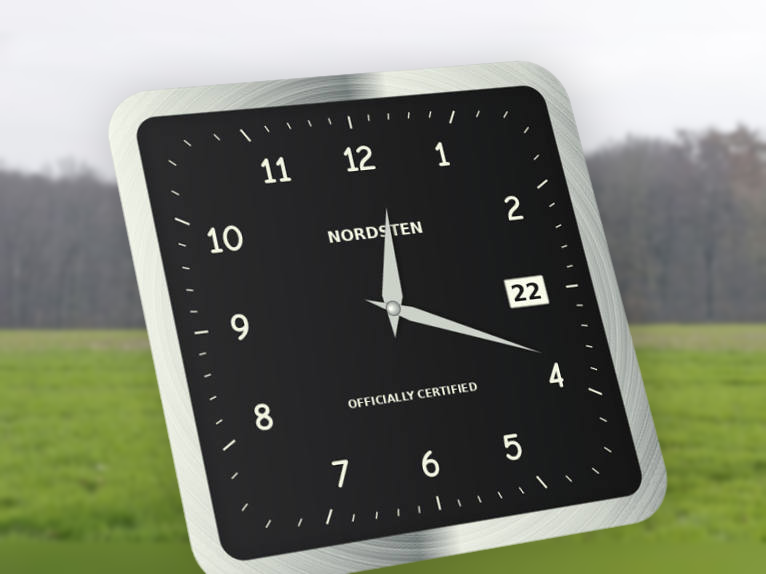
12:19
